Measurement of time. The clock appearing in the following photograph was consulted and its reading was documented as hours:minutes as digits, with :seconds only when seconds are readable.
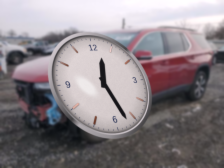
12:27
